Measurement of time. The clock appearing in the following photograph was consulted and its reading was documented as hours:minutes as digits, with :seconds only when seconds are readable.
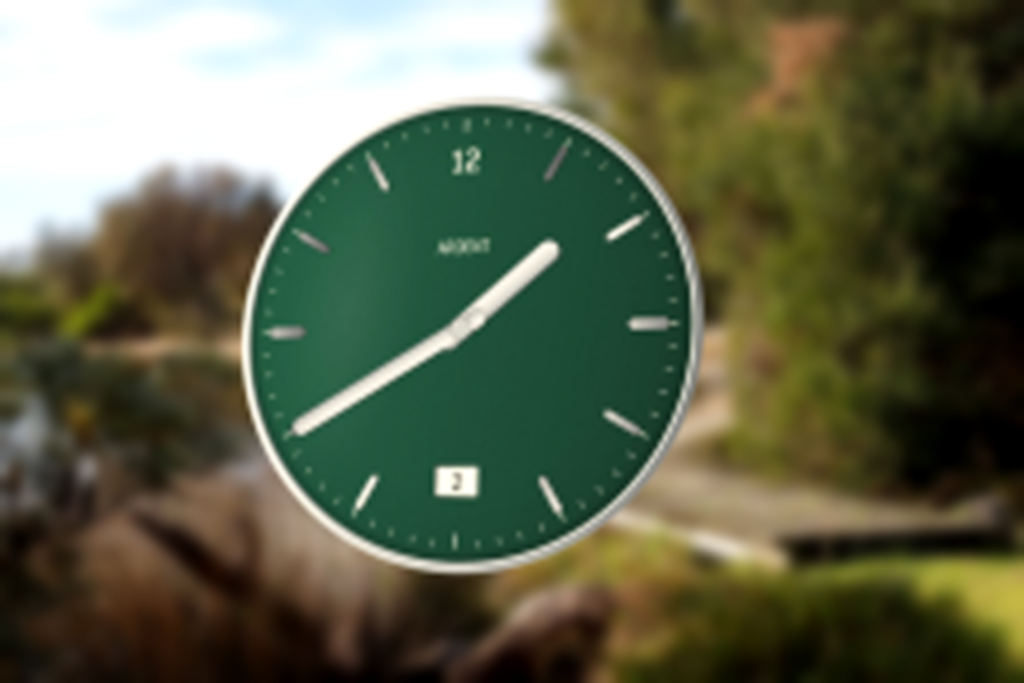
1:40
